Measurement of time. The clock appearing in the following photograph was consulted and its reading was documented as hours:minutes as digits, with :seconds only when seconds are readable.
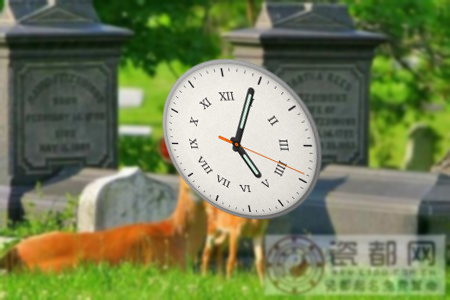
5:04:19
